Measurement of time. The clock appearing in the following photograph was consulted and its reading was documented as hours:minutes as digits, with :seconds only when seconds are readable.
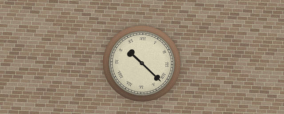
10:22
